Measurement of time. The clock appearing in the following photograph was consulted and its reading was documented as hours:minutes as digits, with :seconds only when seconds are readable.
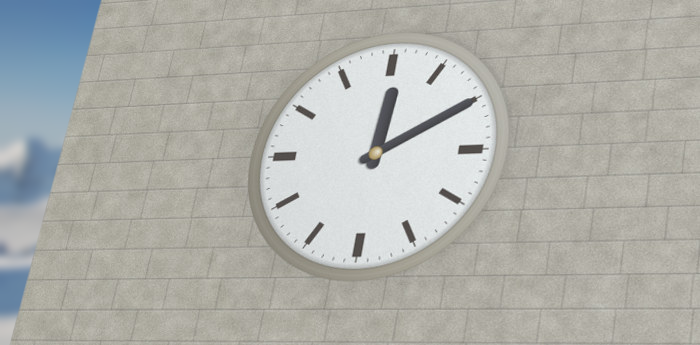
12:10
